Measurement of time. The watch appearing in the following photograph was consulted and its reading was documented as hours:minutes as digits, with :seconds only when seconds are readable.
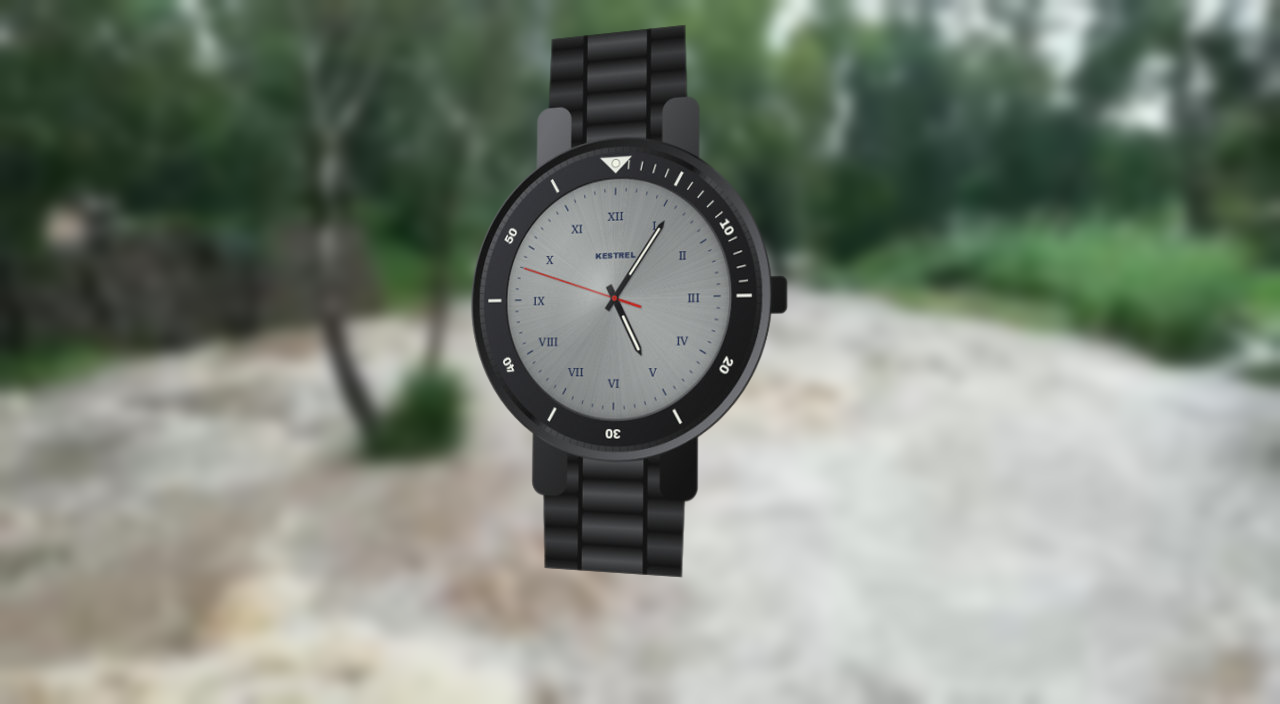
5:05:48
